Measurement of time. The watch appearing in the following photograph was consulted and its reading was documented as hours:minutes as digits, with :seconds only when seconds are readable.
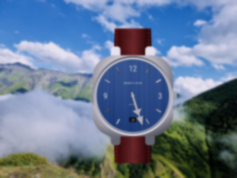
5:27
